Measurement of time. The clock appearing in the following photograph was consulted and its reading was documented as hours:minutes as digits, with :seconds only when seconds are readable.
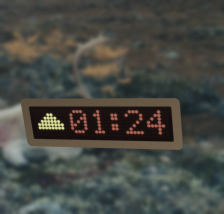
1:24
